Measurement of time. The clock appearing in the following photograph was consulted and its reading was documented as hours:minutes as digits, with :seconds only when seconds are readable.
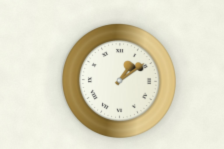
1:09
